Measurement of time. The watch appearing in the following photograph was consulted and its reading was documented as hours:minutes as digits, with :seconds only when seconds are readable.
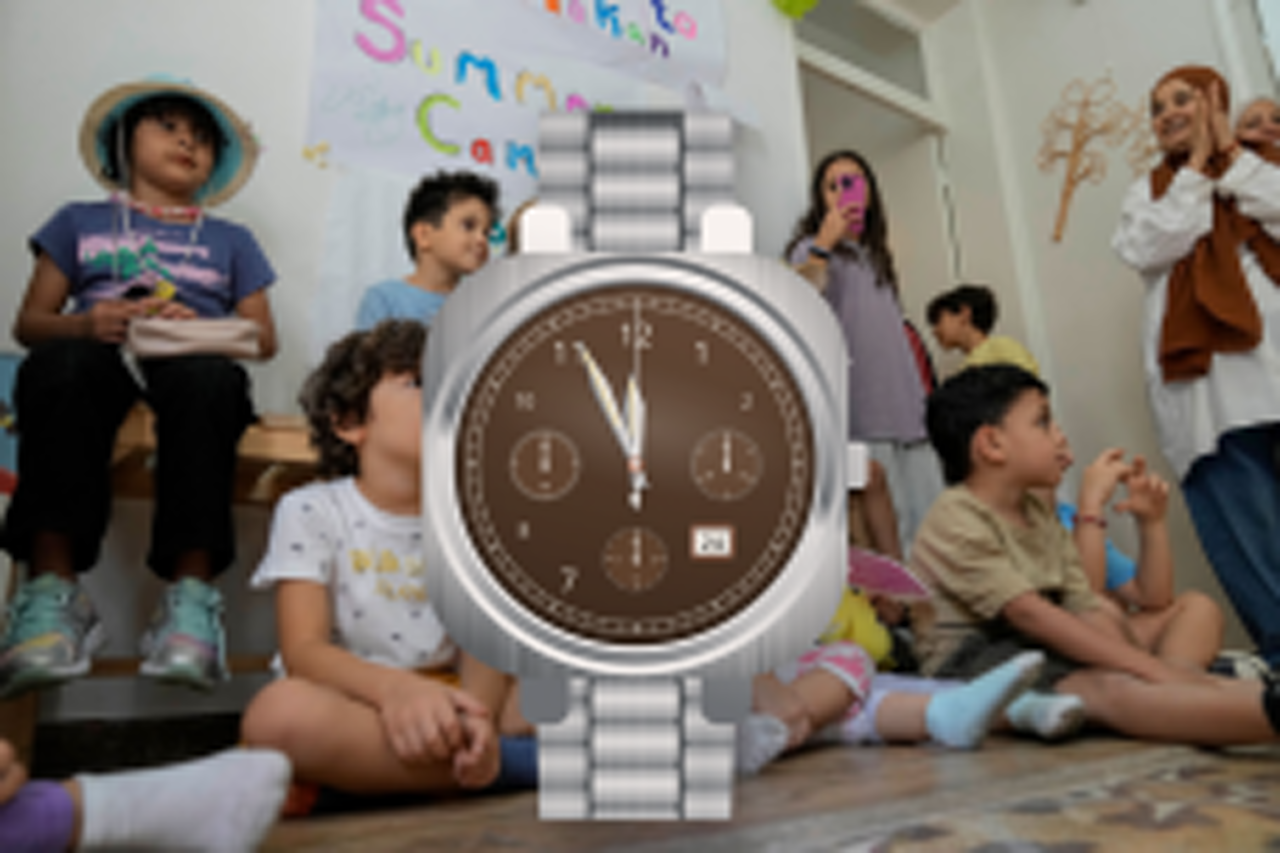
11:56
